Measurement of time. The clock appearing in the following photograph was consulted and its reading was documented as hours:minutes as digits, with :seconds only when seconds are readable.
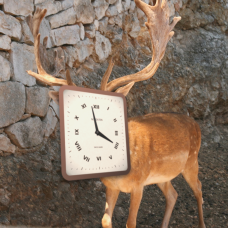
3:58
